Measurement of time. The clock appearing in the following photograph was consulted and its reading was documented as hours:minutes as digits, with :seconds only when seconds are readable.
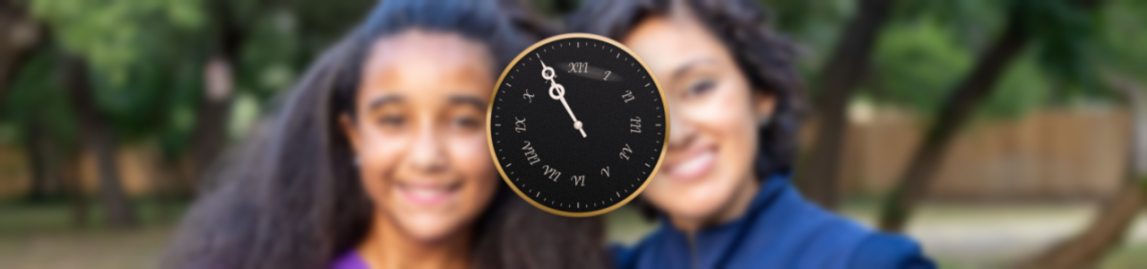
10:55
